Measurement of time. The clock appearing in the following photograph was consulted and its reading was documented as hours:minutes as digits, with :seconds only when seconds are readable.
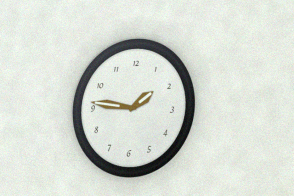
1:46
